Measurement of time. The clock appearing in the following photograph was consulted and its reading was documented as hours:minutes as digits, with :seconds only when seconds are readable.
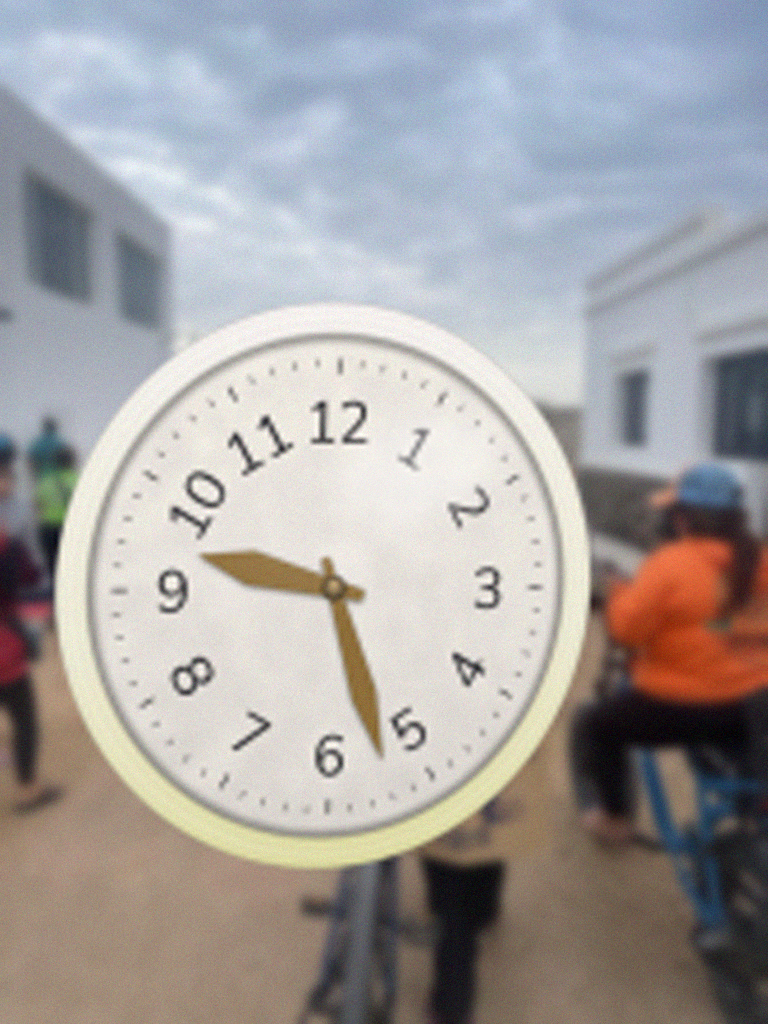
9:27
